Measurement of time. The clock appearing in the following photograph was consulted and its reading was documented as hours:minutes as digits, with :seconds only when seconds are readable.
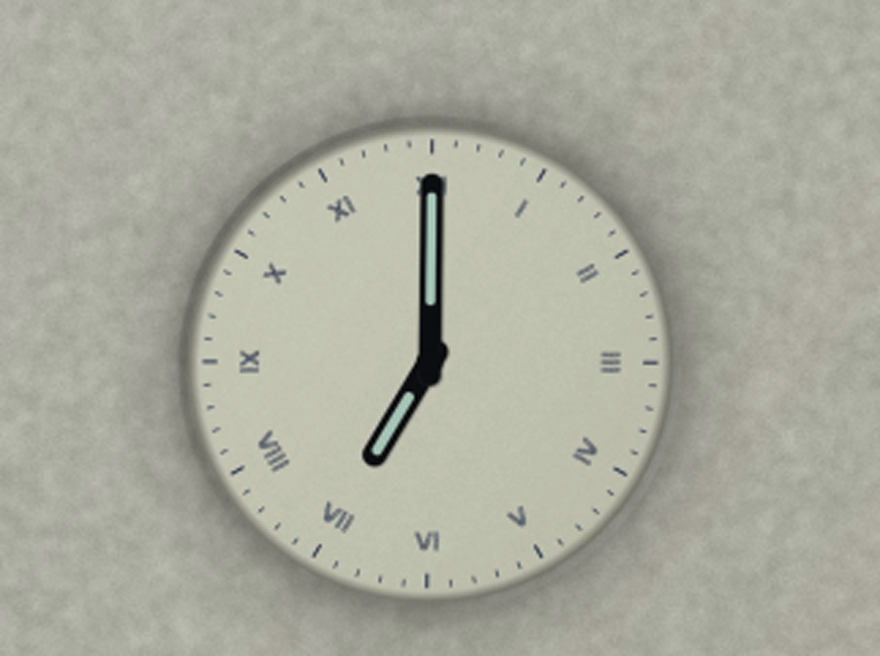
7:00
